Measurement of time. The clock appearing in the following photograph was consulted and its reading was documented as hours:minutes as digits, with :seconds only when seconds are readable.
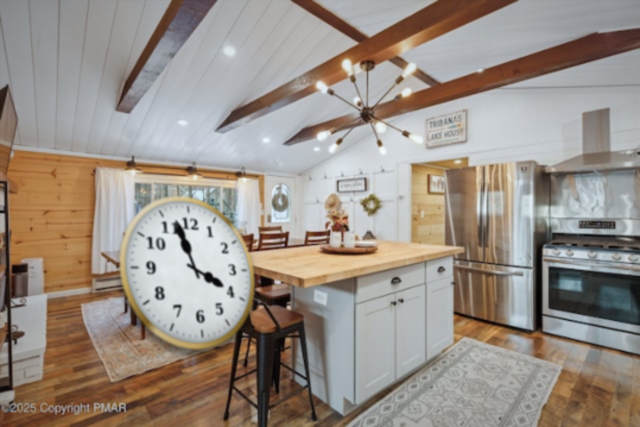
3:57
